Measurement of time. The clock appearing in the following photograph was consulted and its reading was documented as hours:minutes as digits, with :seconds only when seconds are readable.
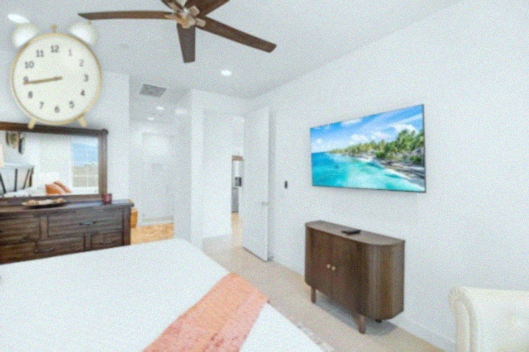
8:44
